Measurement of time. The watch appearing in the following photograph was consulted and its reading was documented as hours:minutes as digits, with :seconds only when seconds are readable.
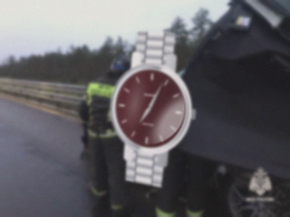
7:04
